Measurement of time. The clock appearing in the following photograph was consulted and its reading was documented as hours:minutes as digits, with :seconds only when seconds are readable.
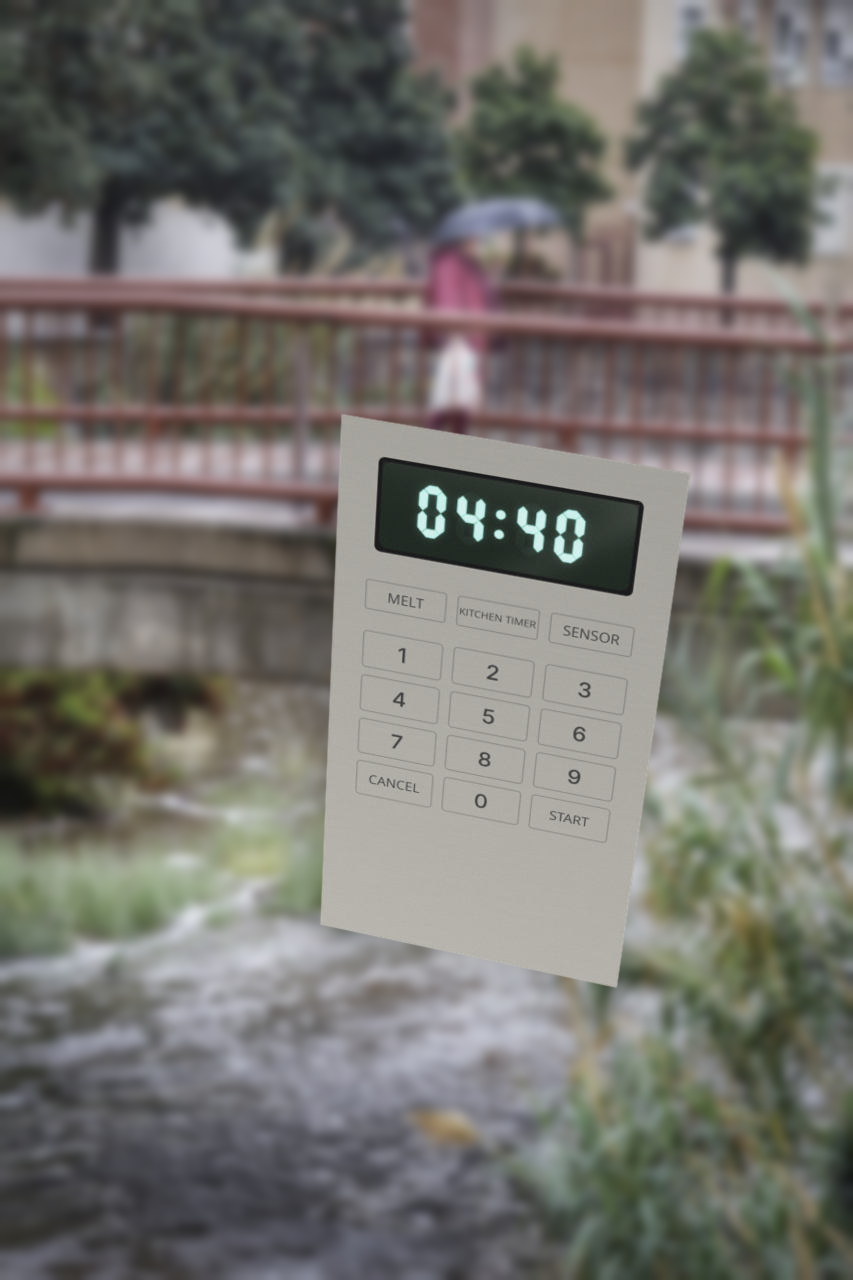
4:40
